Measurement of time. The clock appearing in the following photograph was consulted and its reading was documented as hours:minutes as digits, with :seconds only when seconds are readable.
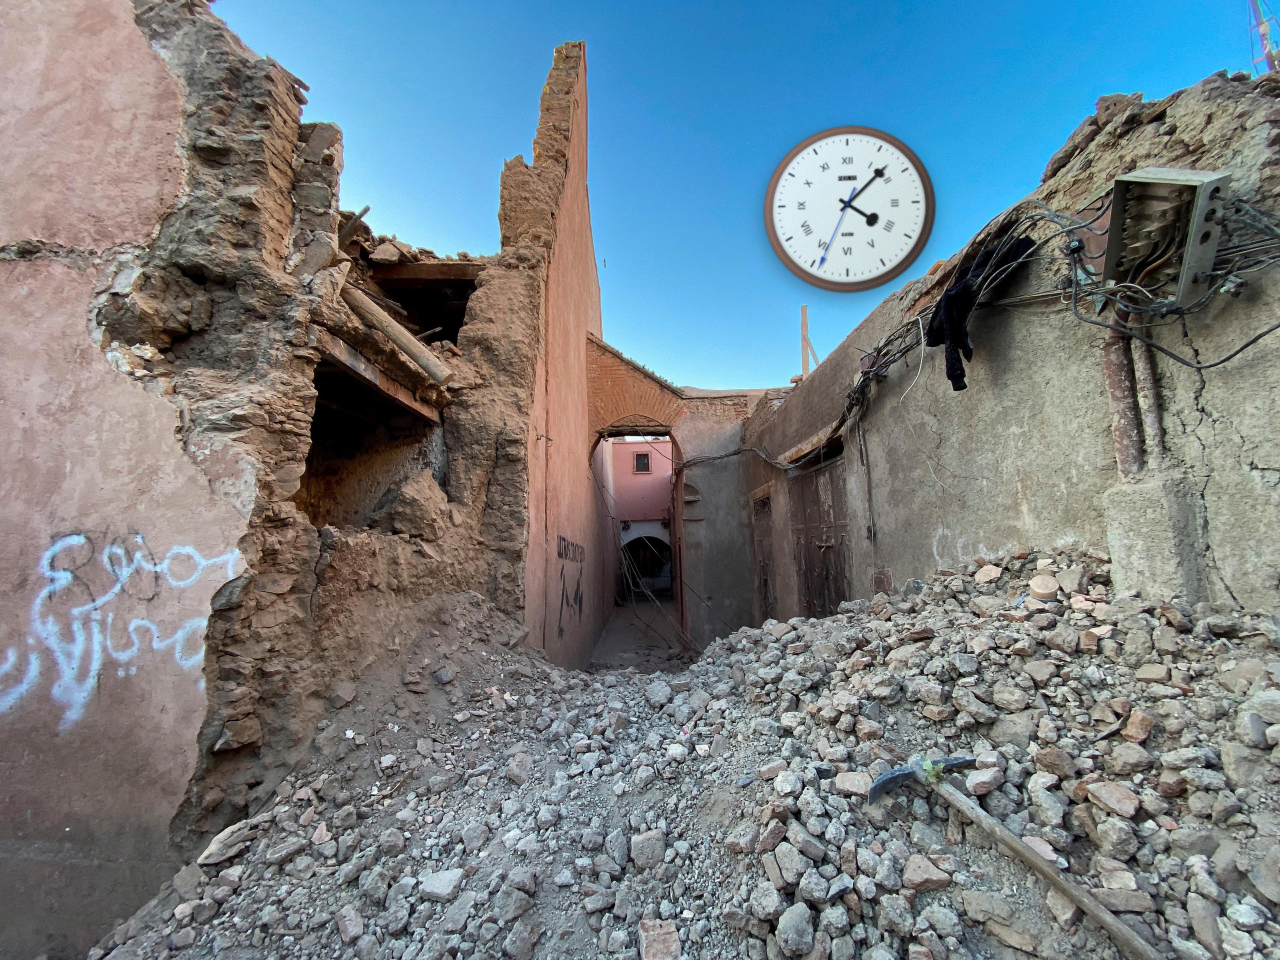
4:07:34
